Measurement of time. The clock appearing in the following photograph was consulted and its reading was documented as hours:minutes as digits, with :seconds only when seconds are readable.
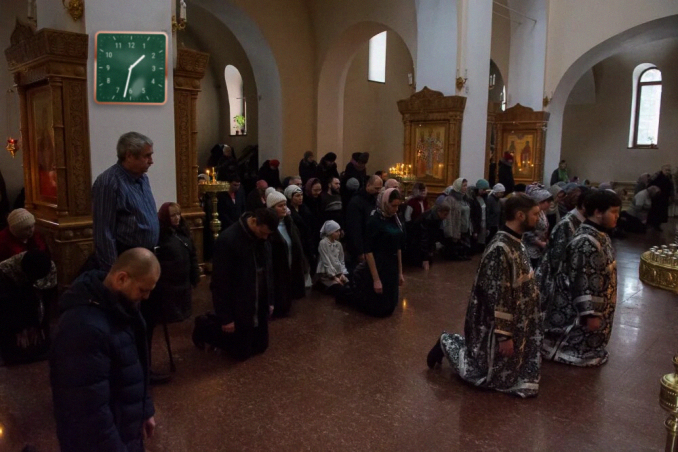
1:32
